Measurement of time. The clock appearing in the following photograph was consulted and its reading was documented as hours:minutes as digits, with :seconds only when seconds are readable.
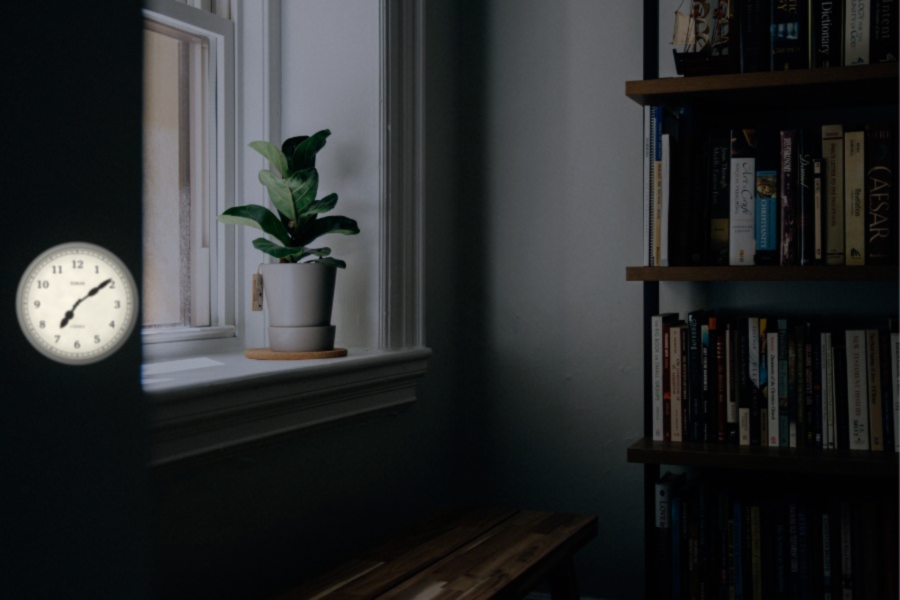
7:09
